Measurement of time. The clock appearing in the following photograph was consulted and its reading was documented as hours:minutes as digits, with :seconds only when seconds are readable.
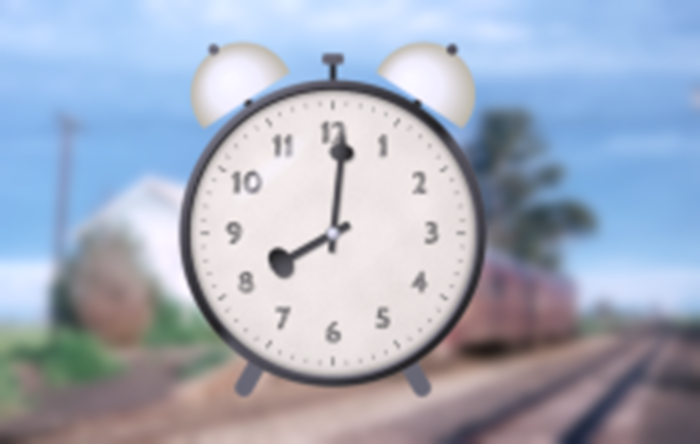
8:01
